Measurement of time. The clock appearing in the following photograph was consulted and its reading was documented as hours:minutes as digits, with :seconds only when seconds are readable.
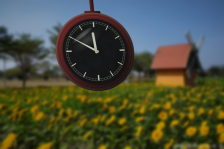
11:50
